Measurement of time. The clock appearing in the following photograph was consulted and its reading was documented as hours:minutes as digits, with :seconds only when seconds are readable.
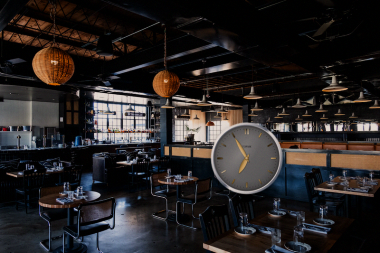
6:55
